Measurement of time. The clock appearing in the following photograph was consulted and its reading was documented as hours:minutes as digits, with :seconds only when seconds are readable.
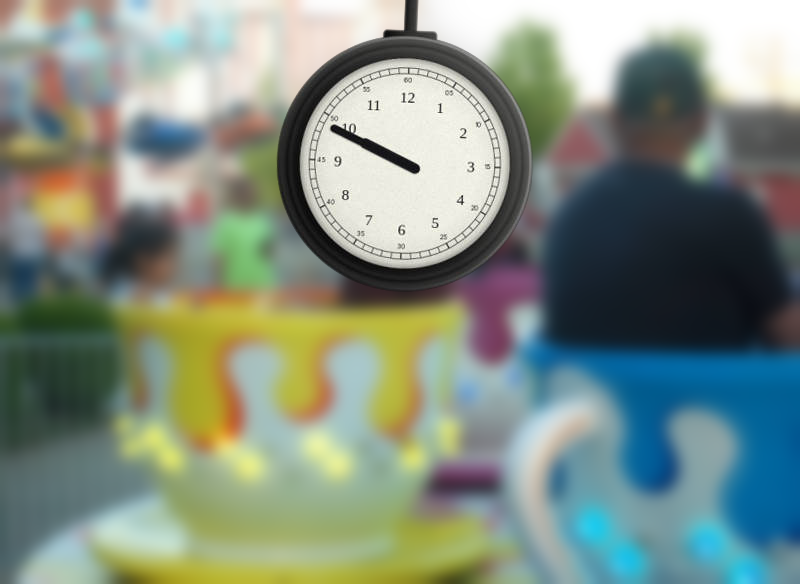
9:49
